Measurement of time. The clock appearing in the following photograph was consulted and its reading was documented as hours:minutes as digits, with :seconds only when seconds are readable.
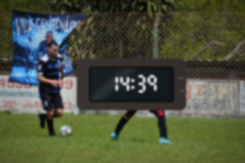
14:39
